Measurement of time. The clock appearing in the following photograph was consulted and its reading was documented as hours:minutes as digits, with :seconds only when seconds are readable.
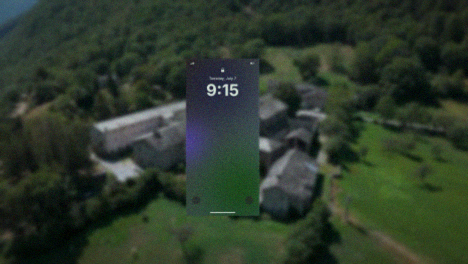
9:15
